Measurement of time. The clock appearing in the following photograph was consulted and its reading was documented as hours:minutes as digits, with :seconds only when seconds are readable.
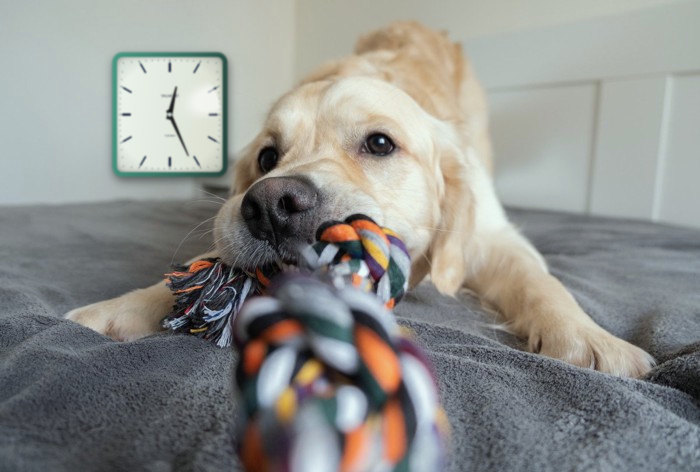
12:26
